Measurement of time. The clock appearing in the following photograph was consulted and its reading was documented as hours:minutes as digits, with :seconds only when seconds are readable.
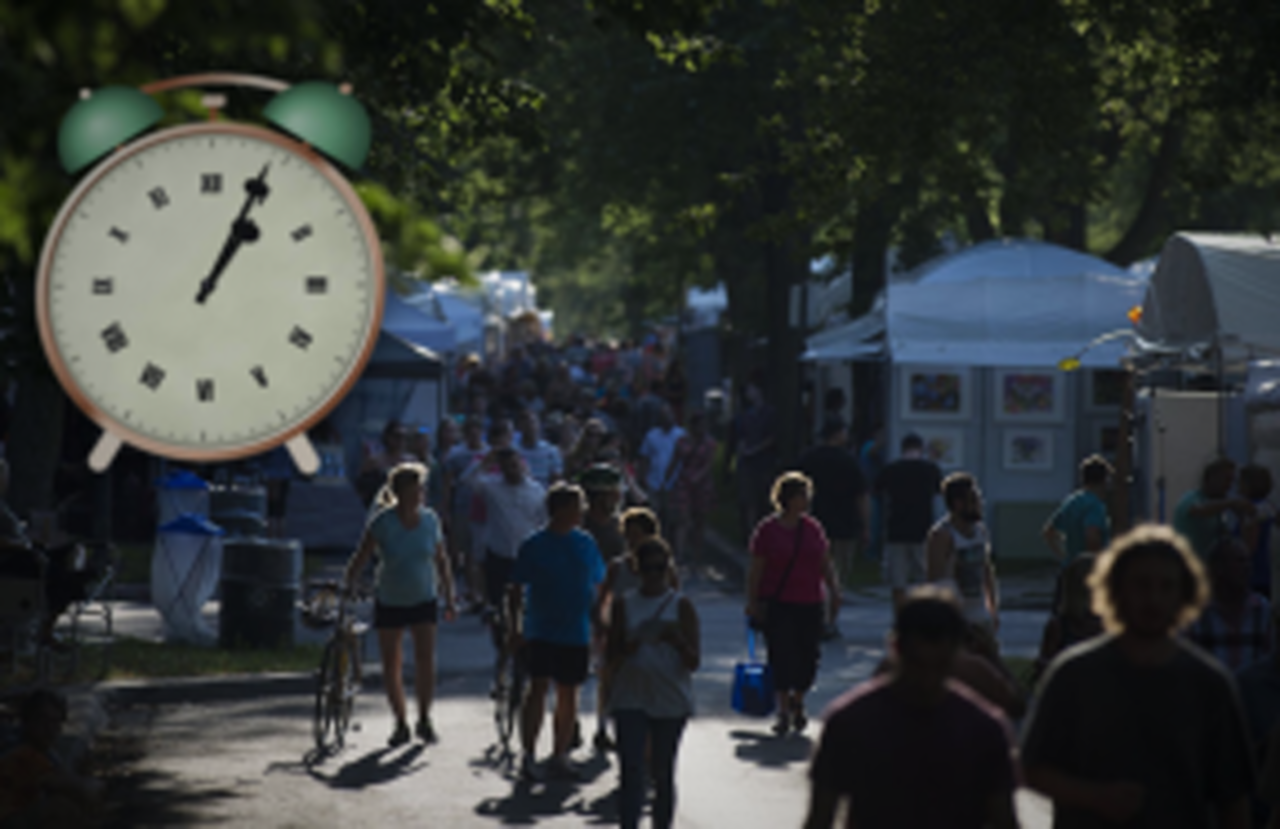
1:04
